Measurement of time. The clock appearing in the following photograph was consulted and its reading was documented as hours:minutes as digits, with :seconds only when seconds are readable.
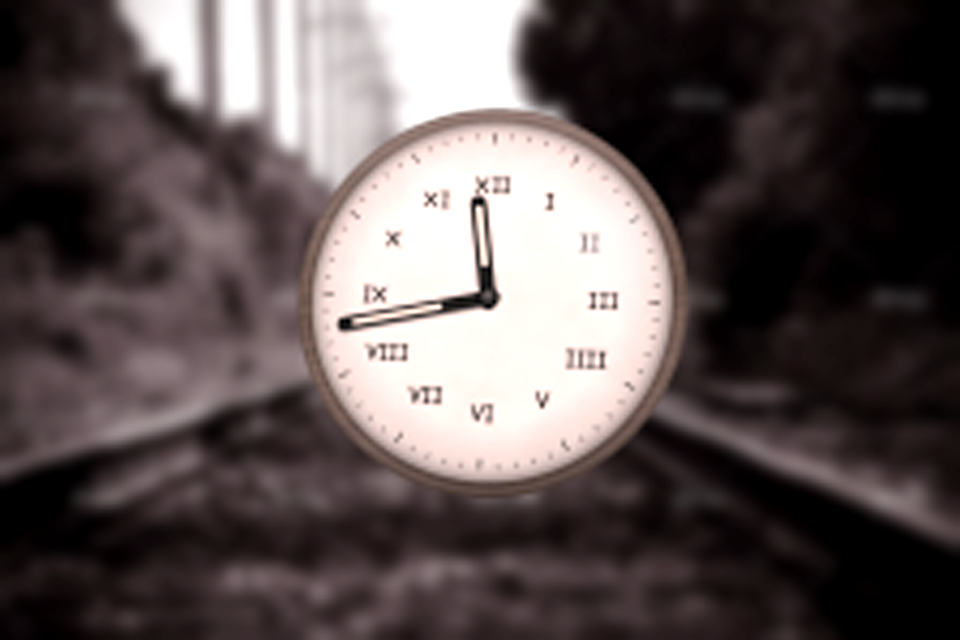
11:43
